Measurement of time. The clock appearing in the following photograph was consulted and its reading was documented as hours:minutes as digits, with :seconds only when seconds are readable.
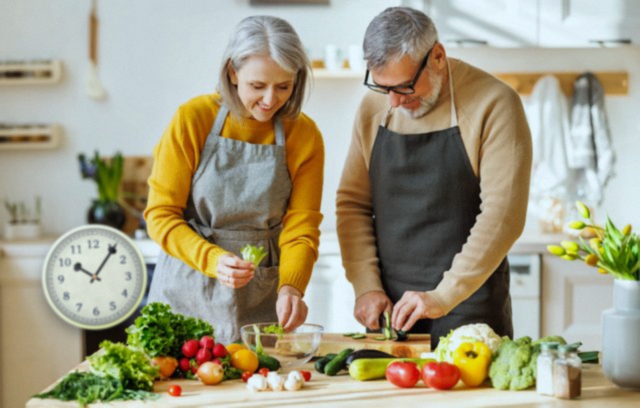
10:06
